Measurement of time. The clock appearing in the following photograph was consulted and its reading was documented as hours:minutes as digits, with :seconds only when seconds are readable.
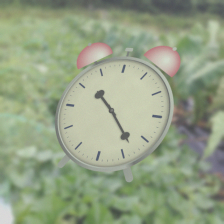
10:23
